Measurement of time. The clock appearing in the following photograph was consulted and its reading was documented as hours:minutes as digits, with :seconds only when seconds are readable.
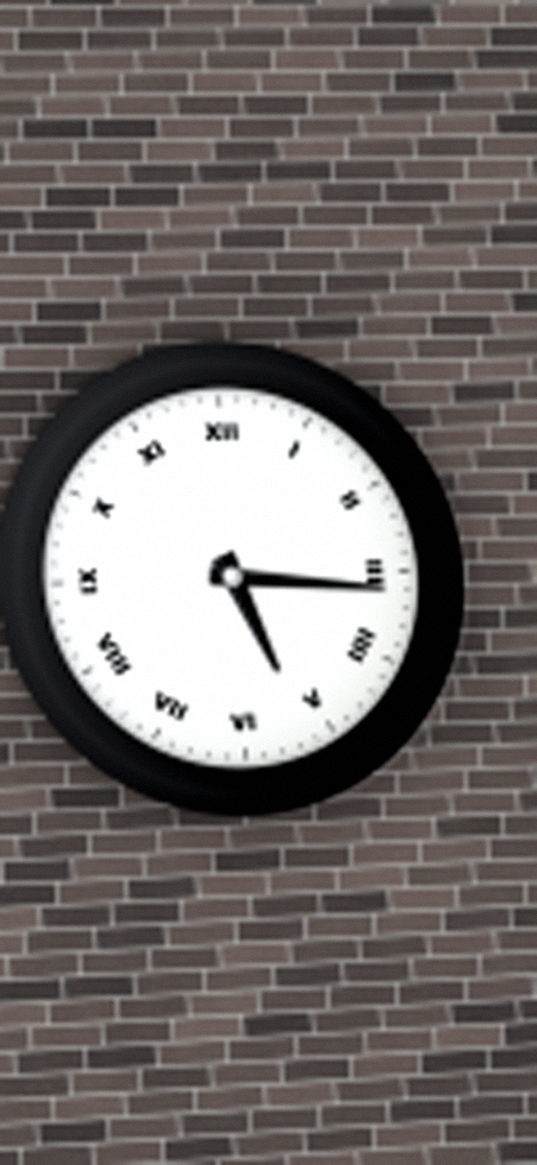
5:16
